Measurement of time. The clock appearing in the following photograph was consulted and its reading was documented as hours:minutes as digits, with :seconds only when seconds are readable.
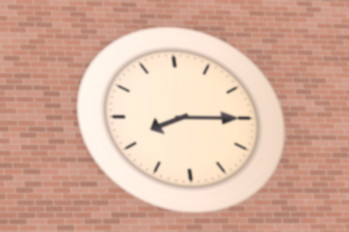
8:15
